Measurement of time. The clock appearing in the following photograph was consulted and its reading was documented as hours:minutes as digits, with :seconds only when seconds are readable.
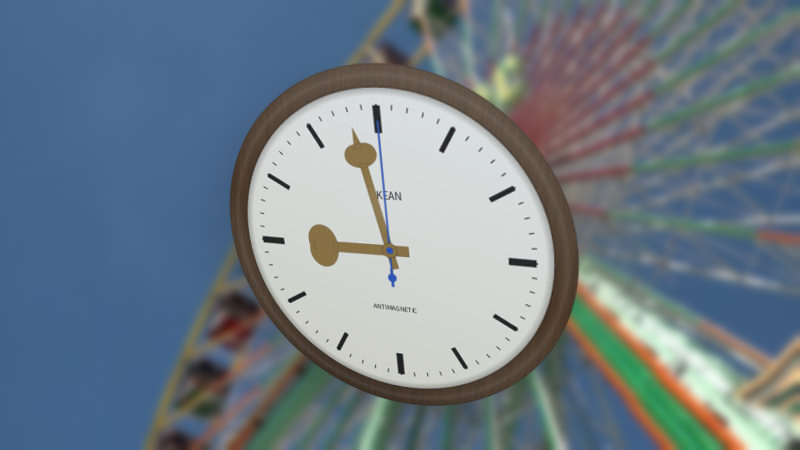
8:58:00
